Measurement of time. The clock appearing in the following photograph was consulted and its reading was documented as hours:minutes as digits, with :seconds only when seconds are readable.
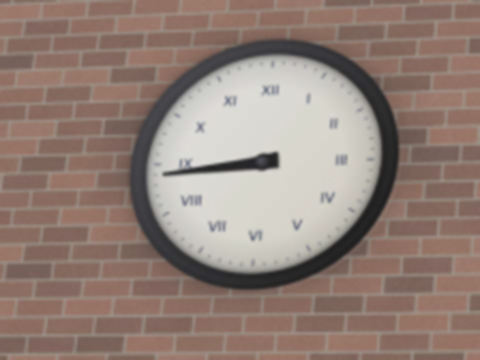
8:44
